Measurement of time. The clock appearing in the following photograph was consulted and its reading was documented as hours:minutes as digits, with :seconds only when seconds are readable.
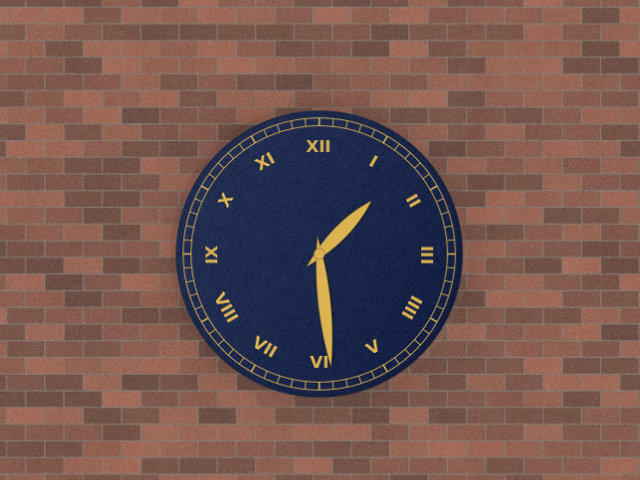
1:29
